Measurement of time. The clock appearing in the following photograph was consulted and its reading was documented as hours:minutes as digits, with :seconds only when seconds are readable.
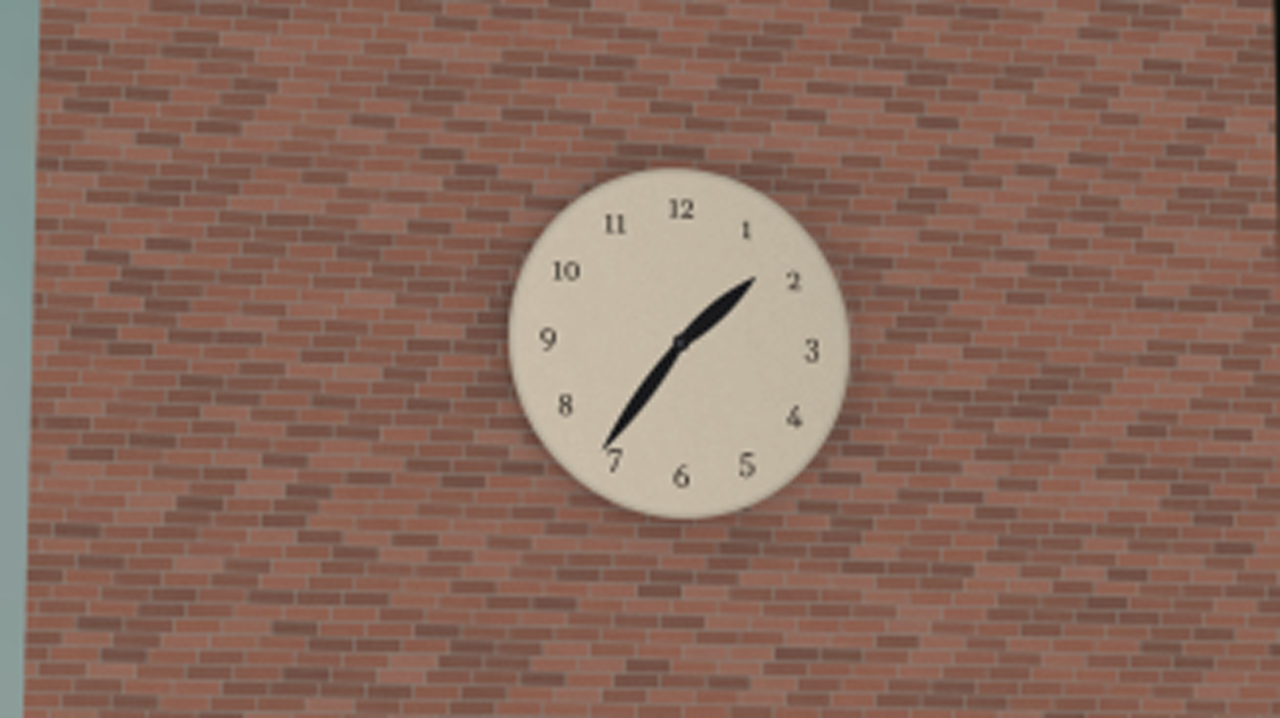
1:36
